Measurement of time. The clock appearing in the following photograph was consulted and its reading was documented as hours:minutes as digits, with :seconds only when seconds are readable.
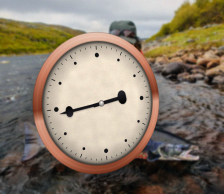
2:44
